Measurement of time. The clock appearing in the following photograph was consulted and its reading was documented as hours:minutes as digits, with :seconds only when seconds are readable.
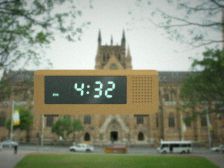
4:32
